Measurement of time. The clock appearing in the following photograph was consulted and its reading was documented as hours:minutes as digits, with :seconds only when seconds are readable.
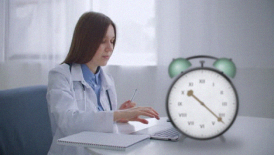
10:22
